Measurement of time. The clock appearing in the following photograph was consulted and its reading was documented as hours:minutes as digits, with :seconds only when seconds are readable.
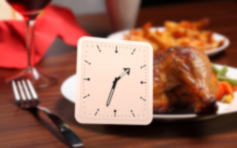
1:33
